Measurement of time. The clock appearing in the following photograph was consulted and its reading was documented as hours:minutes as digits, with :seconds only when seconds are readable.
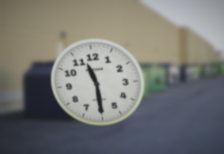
11:30
